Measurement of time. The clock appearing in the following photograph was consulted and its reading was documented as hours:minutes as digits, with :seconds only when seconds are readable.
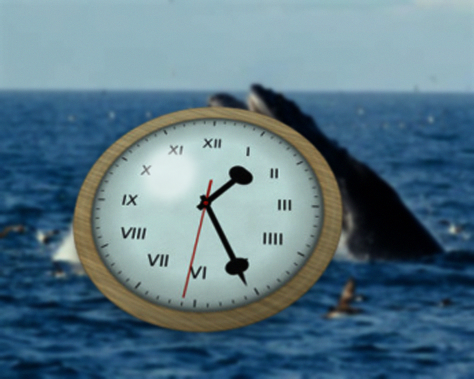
1:25:31
